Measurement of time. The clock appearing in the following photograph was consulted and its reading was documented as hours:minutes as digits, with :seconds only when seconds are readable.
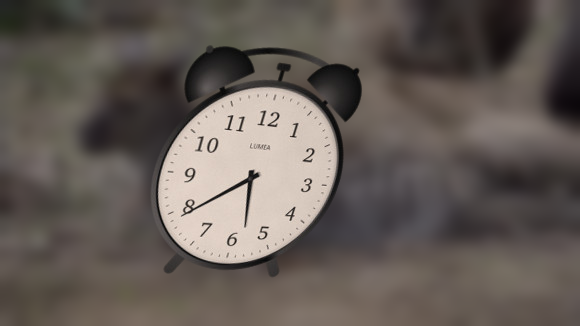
5:39
